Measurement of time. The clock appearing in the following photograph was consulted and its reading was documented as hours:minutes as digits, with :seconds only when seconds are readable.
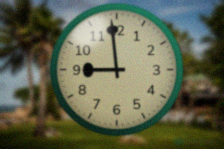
8:59
